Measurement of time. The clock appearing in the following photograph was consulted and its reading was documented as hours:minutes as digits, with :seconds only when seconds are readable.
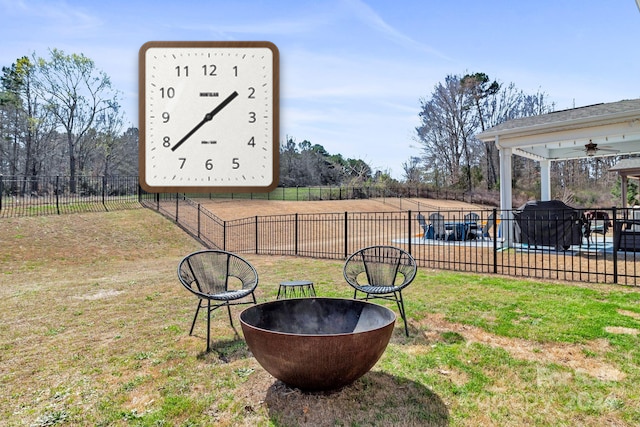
1:38
